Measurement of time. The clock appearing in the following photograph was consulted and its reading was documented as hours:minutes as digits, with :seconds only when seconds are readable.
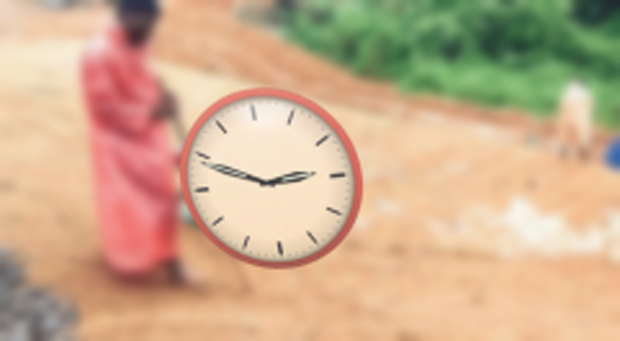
2:49
